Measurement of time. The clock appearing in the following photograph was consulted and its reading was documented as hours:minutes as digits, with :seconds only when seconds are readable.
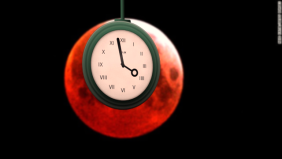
3:58
